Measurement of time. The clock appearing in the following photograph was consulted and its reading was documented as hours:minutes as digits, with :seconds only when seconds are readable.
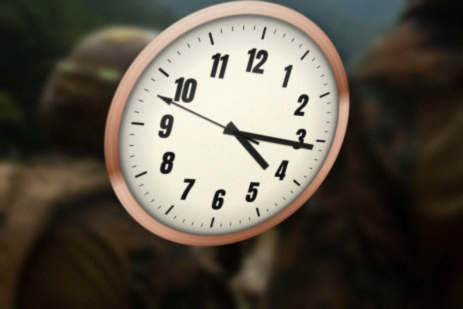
4:15:48
